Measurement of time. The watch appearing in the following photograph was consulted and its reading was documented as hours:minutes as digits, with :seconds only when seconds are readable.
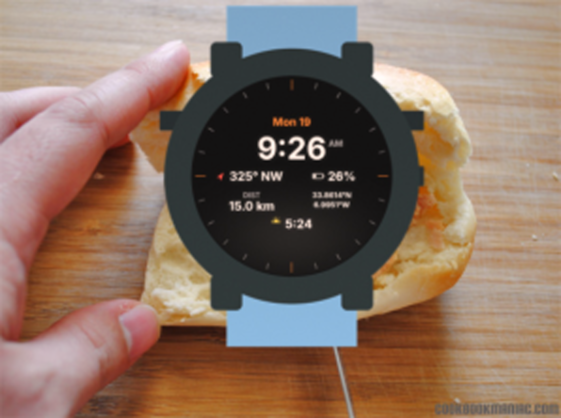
9:26
